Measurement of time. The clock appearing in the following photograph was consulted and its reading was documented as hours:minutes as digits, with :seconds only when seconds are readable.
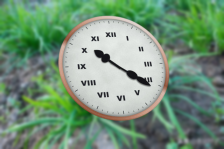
10:21
